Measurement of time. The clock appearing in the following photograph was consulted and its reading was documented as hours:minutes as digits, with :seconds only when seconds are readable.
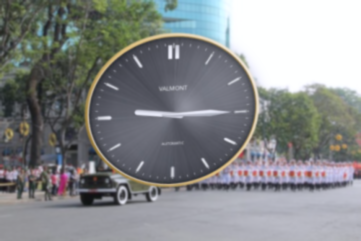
9:15
